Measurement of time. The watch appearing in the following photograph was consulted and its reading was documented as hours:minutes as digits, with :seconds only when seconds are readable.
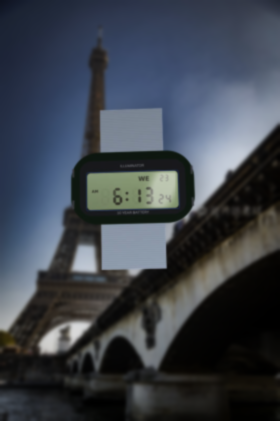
6:13:24
